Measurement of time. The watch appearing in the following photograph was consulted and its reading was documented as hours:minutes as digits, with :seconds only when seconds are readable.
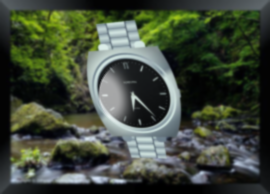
6:24
